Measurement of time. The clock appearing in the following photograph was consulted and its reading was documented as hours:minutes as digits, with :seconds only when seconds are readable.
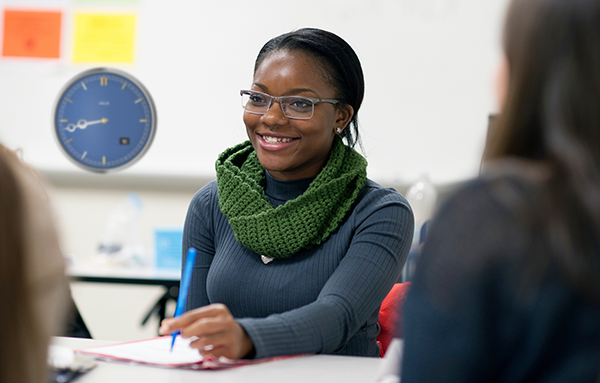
8:43
